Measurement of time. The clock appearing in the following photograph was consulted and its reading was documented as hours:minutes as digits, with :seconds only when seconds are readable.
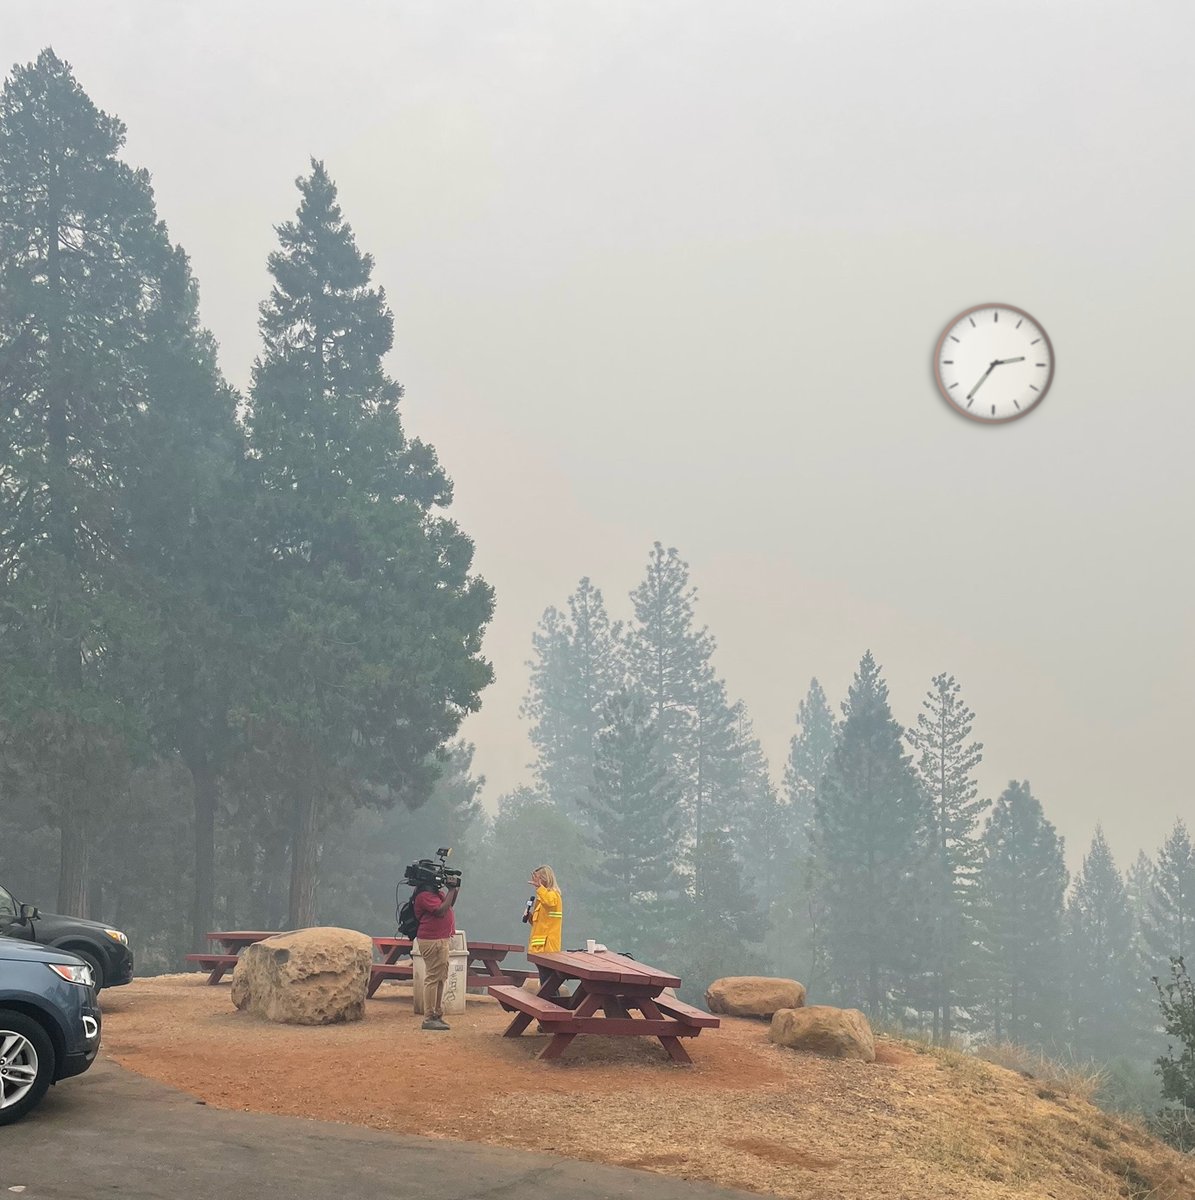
2:36
